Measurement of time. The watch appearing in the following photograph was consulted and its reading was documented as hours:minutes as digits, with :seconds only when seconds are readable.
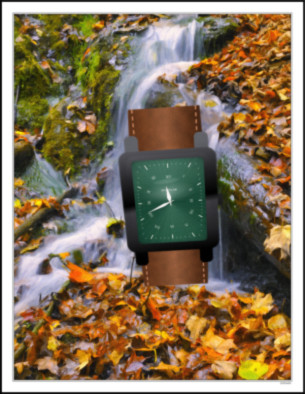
11:41
